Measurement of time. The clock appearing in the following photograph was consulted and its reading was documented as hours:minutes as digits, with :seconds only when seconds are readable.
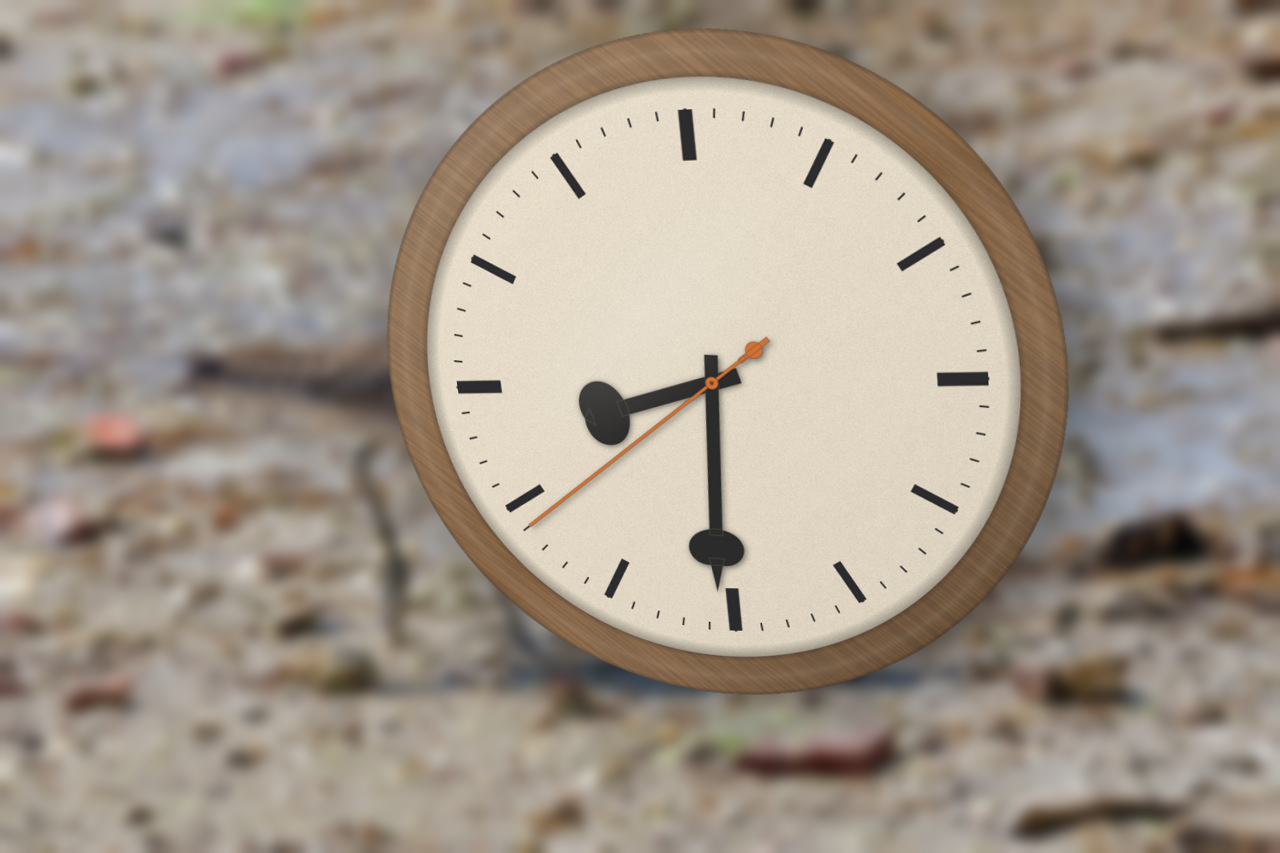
8:30:39
